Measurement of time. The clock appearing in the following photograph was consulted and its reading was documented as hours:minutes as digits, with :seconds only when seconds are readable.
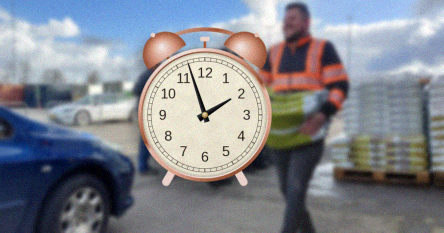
1:57
